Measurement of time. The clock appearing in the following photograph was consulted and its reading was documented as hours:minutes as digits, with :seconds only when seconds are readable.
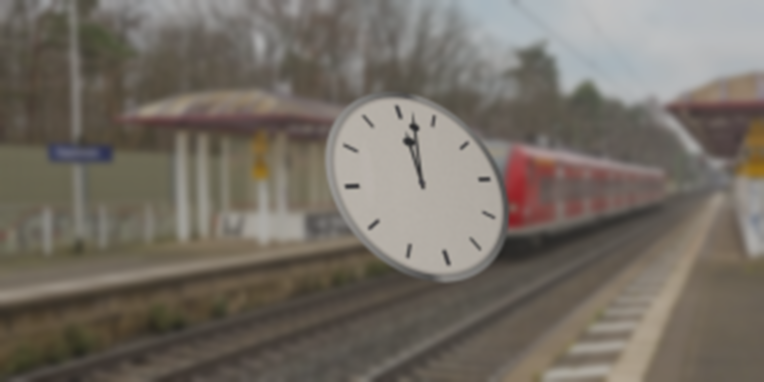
12:02
